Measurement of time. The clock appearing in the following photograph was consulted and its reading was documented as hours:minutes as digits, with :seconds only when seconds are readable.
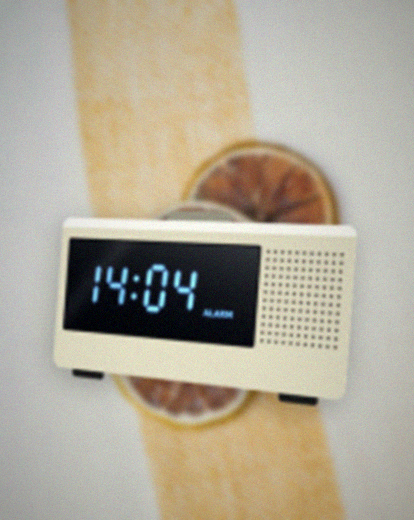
14:04
